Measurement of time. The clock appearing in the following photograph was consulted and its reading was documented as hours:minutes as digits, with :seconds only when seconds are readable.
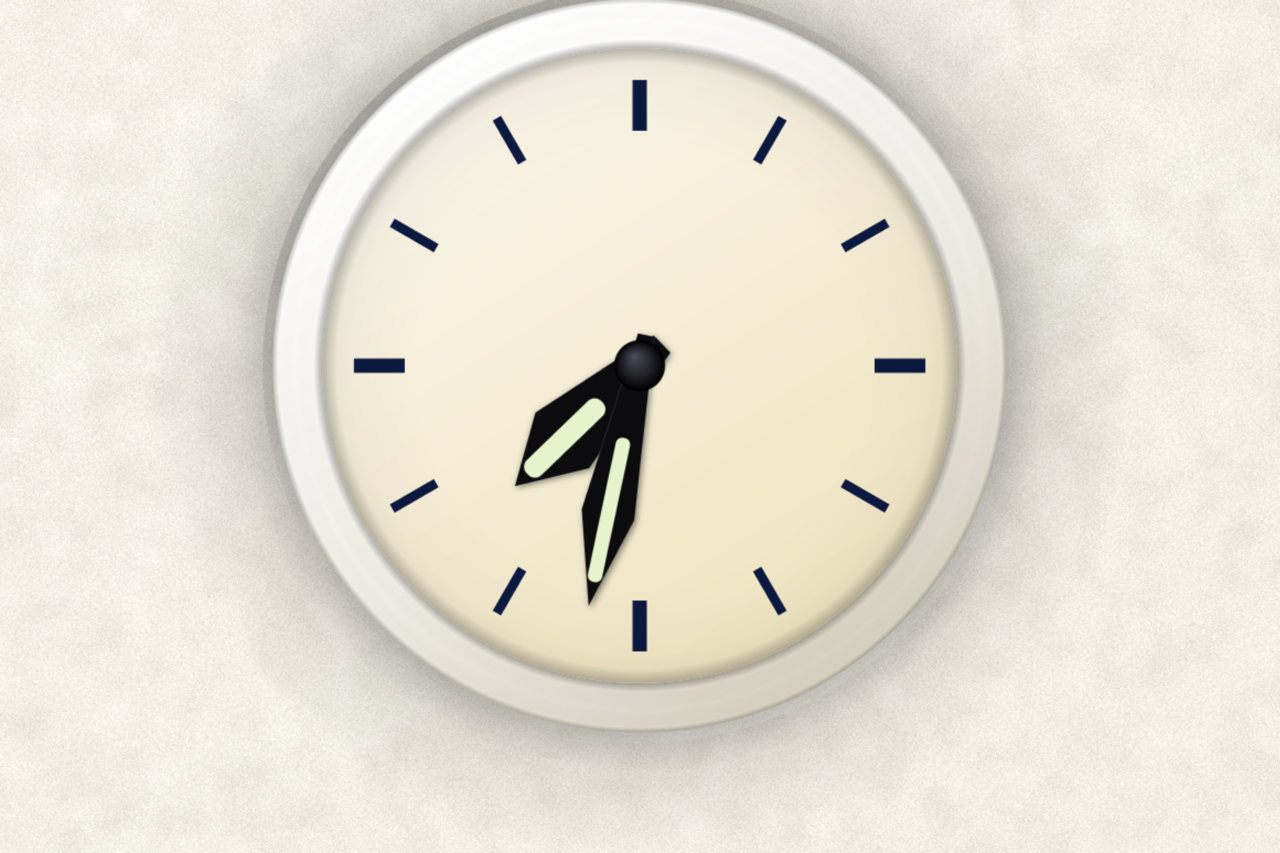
7:32
